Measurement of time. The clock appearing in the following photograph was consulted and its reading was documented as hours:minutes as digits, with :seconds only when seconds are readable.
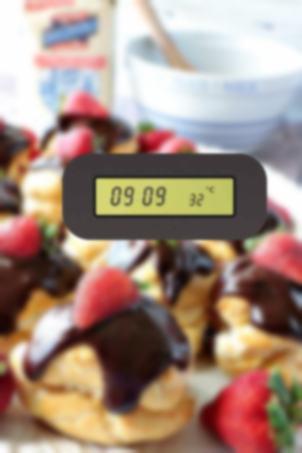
9:09
